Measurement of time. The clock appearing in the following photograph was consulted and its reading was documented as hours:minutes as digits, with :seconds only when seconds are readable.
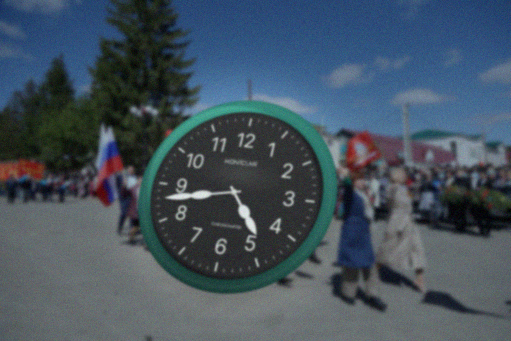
4:43
